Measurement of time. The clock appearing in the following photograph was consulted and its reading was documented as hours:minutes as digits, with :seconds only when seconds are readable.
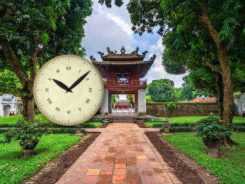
10:08
